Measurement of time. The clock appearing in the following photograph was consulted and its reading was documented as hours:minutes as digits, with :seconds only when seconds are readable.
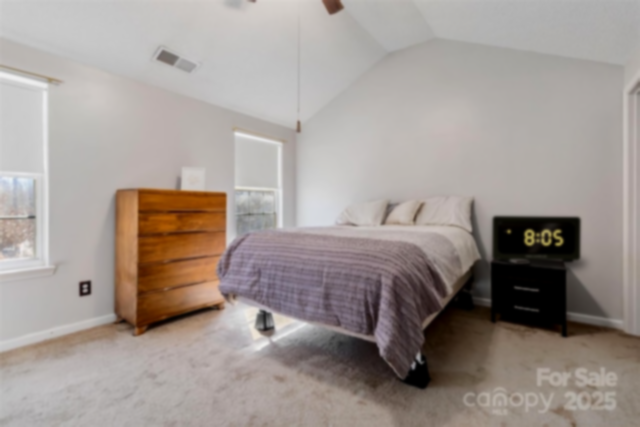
8:05
